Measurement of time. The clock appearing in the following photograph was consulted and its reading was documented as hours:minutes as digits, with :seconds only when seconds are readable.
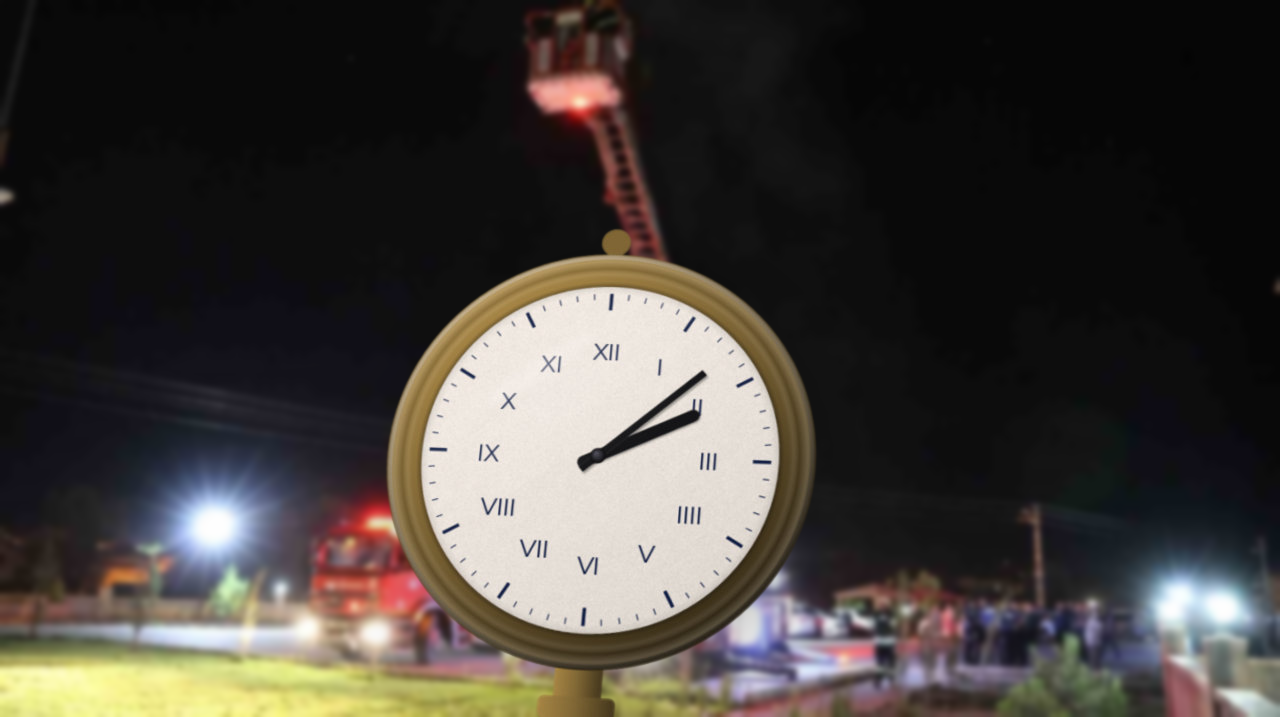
2:08
